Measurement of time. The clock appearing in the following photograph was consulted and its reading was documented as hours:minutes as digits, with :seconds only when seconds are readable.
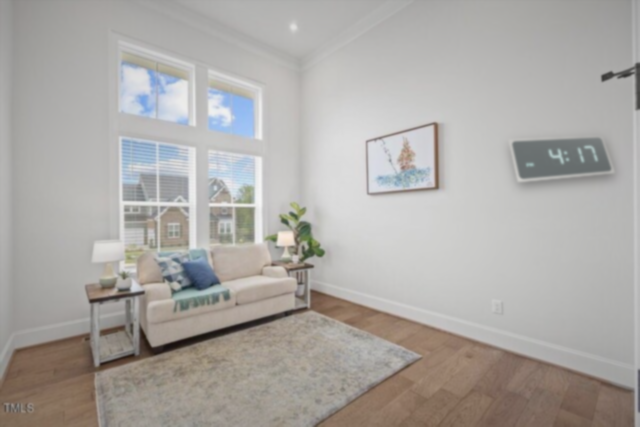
4:17
